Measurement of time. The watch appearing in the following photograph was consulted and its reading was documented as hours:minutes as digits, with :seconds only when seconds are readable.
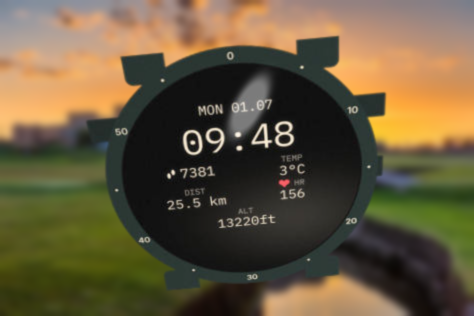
9:48
